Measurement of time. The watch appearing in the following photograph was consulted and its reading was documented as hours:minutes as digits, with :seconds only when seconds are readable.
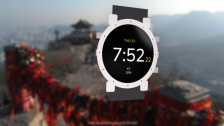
7:52
